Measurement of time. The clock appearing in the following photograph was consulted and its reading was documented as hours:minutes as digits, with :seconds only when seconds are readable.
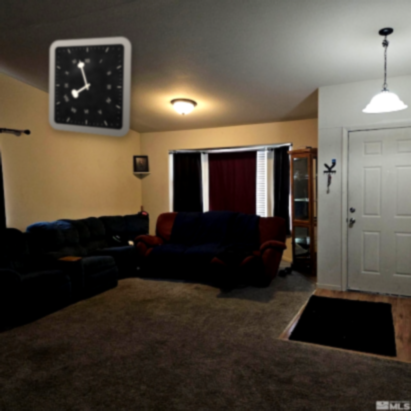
7:57
